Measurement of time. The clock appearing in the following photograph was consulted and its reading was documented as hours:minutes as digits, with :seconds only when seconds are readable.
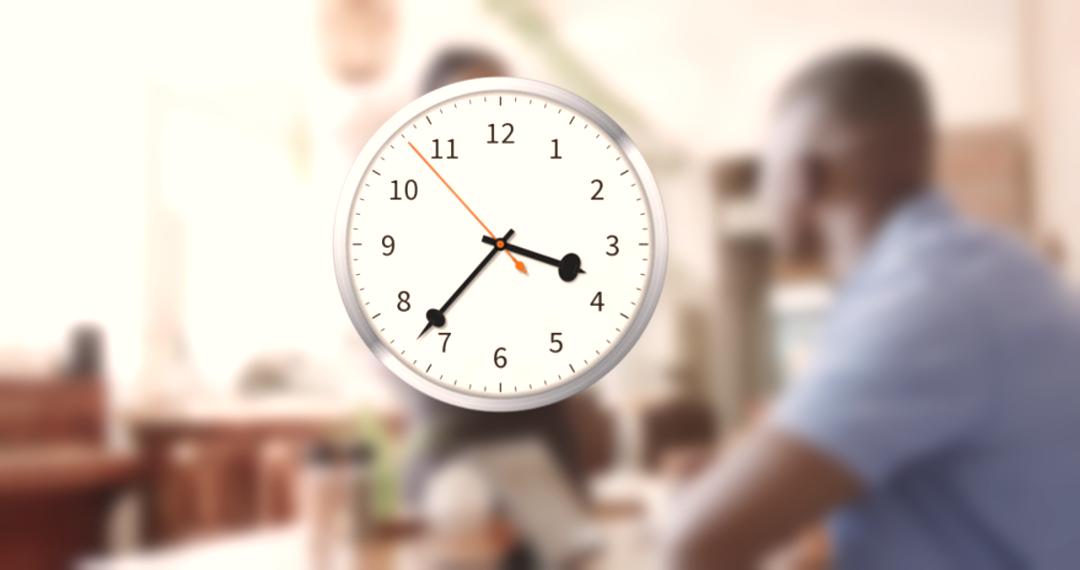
3:36:53
